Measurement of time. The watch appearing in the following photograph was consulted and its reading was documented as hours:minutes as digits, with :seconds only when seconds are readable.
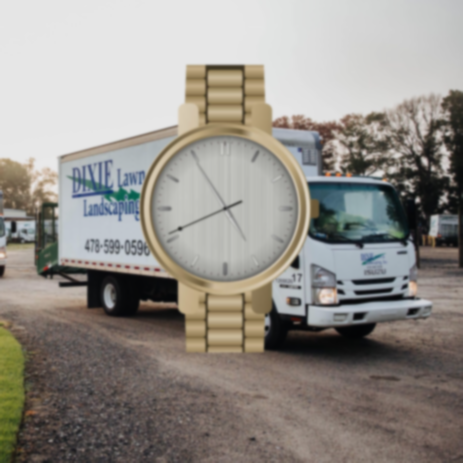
4:54:41
